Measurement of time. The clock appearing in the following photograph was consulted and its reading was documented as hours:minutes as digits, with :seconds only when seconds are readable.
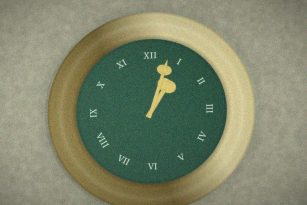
1:03
